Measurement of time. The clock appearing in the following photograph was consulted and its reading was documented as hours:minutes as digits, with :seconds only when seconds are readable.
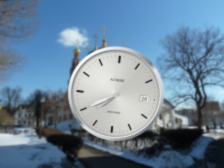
7:40
